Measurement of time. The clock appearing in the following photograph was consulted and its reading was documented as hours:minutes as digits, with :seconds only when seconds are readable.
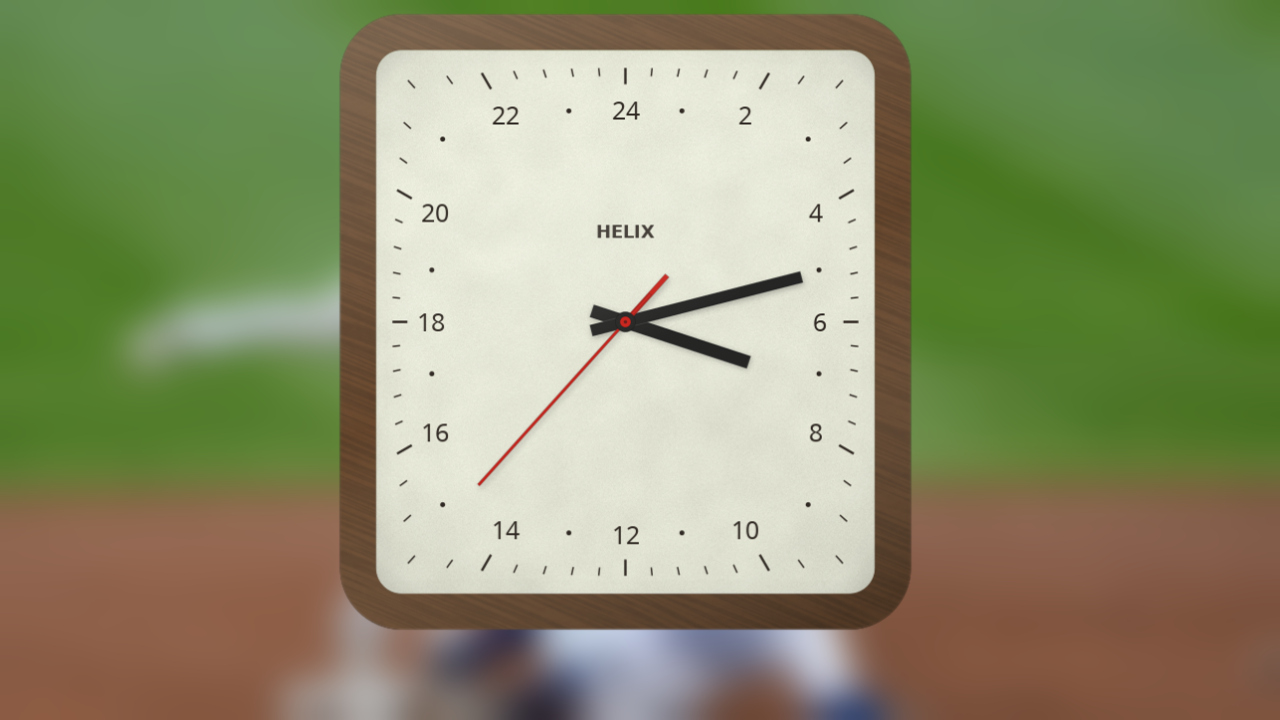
7:12:37
